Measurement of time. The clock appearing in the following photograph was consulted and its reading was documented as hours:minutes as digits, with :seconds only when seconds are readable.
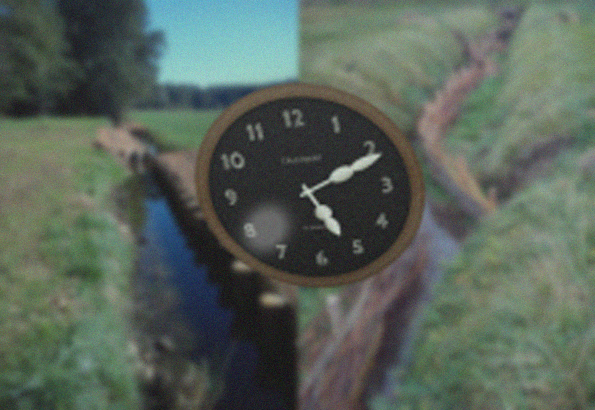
5:11
